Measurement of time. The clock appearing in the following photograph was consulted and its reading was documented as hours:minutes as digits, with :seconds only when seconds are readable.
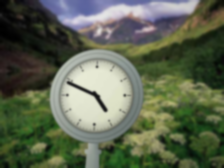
4:49
